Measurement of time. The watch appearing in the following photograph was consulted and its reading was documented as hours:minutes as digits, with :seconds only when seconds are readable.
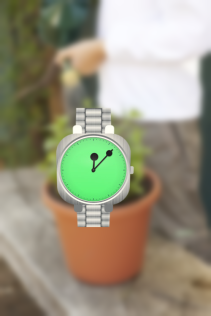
12:07
